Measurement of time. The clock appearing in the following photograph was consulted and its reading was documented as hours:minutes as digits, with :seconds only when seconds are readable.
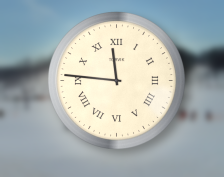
11:46
